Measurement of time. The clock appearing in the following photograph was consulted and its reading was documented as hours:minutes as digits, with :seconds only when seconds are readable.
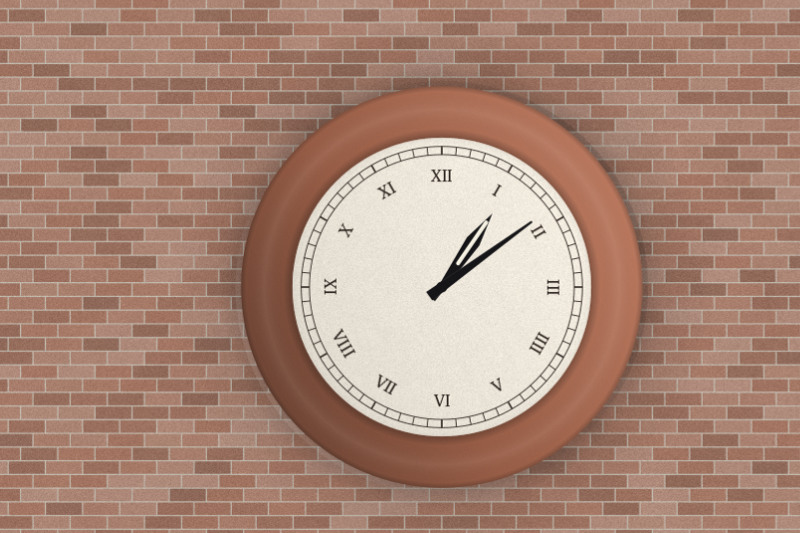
1:09
